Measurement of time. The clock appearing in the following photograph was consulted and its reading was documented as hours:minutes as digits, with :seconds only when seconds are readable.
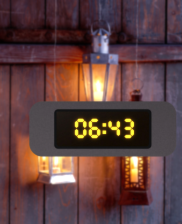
6:43
